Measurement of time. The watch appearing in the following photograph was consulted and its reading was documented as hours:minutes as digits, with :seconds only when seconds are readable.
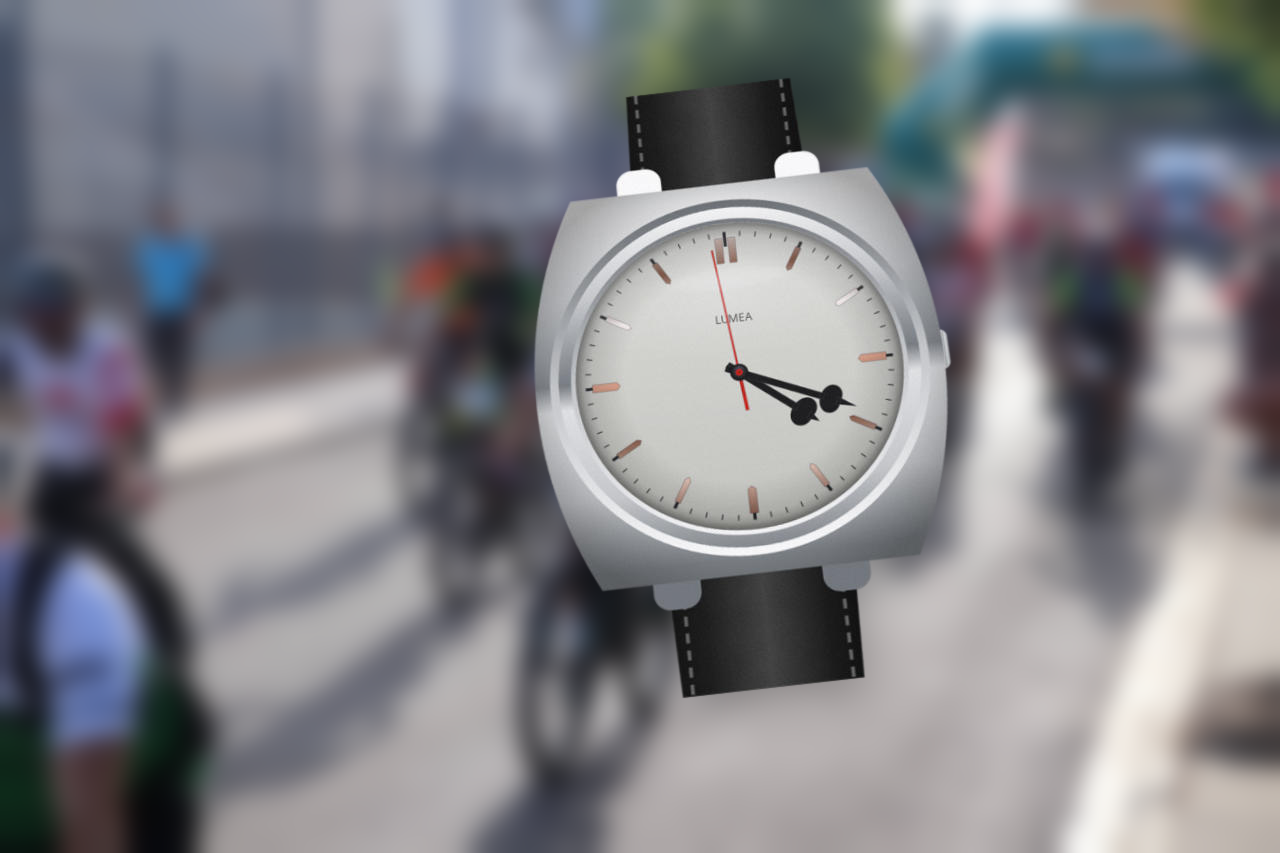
4:18:59
